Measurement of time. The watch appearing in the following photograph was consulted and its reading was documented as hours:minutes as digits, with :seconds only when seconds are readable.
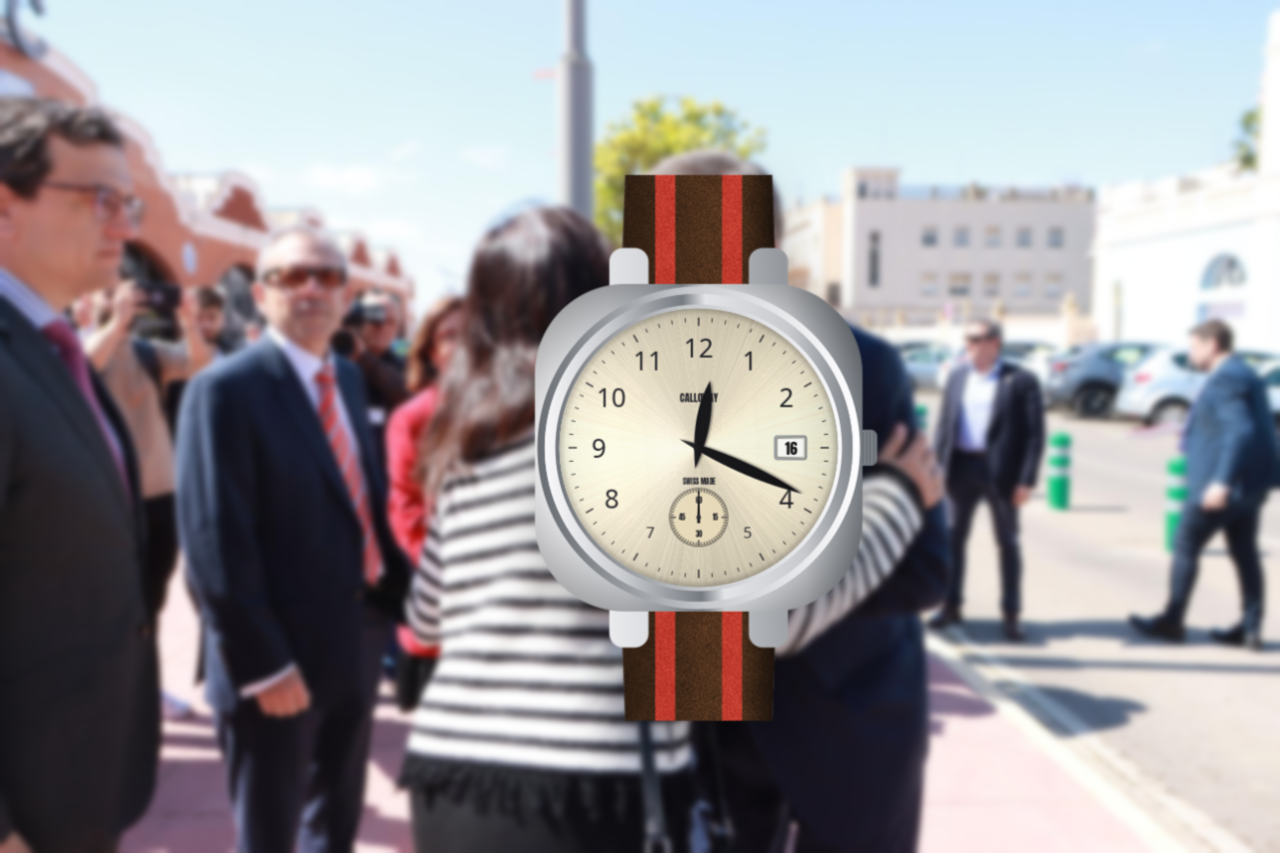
12:19
